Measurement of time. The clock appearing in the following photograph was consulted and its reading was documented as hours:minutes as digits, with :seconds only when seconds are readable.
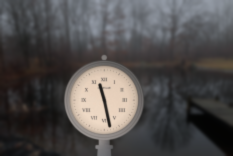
11:28
